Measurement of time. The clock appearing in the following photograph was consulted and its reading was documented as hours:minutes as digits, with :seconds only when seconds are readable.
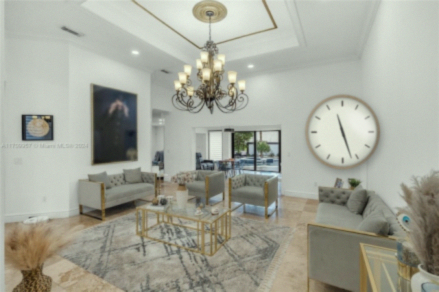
11:27
